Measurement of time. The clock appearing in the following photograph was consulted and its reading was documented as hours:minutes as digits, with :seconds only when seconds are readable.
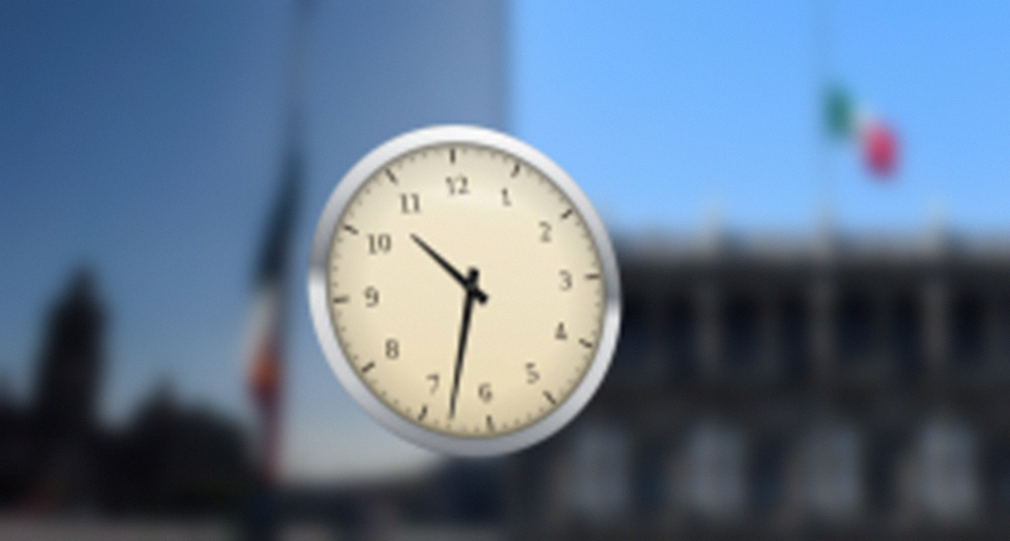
10:33
